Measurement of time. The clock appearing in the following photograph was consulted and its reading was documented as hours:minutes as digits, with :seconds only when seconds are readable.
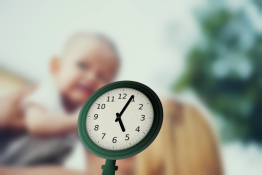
5:04
